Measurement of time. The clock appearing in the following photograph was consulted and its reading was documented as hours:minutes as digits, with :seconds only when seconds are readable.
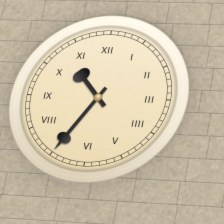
10:35
